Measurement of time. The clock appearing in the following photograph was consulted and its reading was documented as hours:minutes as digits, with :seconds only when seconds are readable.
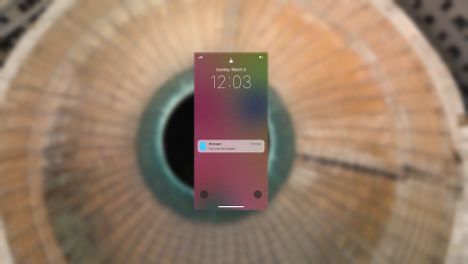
12:03
